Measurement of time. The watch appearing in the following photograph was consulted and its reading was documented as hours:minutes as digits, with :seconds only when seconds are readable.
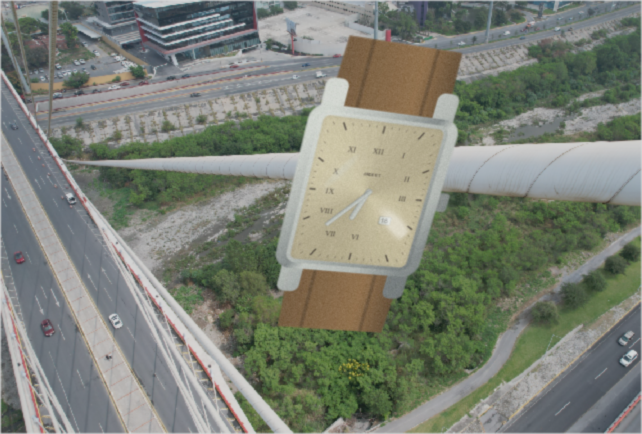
6:37
